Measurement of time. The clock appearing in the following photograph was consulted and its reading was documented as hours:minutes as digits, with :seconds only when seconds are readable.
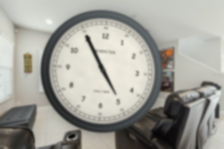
4:55
